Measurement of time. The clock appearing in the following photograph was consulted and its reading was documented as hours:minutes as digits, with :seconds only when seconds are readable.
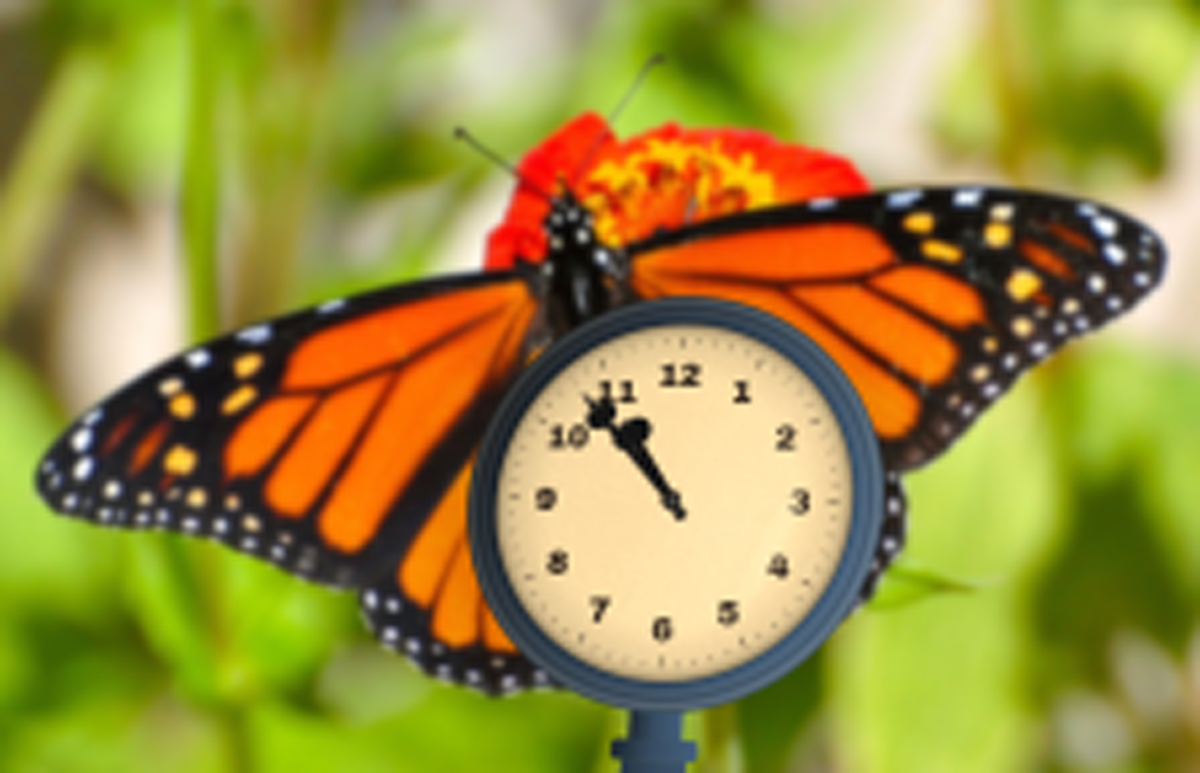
10:53
